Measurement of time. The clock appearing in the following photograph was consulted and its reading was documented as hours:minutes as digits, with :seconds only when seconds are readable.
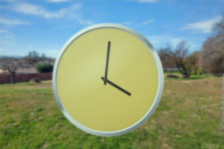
4:01
